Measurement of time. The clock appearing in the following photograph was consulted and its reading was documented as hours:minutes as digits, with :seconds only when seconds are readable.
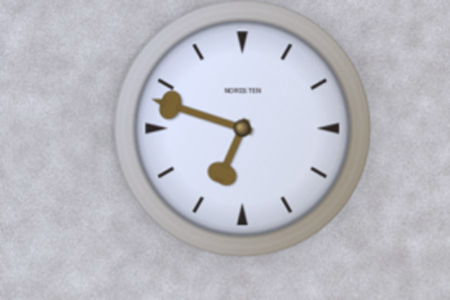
6:48
